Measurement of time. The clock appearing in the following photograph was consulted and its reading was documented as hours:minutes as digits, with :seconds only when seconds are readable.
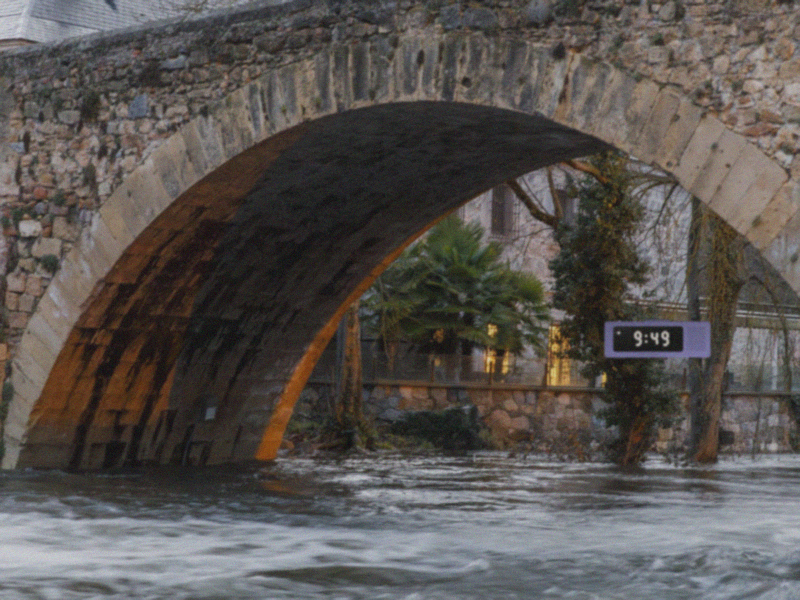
9:49
